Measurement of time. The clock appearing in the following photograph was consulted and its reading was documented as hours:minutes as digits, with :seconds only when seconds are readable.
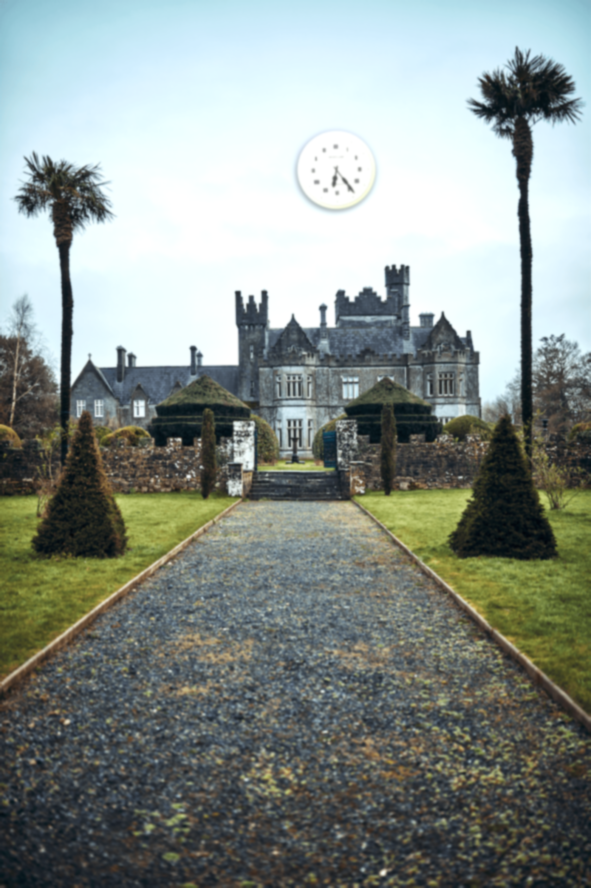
6:24
